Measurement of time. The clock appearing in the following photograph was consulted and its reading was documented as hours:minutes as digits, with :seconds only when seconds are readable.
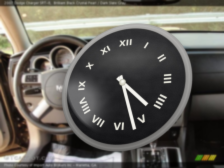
4:27
